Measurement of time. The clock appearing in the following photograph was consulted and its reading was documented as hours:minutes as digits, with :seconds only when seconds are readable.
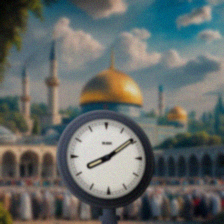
8:09
